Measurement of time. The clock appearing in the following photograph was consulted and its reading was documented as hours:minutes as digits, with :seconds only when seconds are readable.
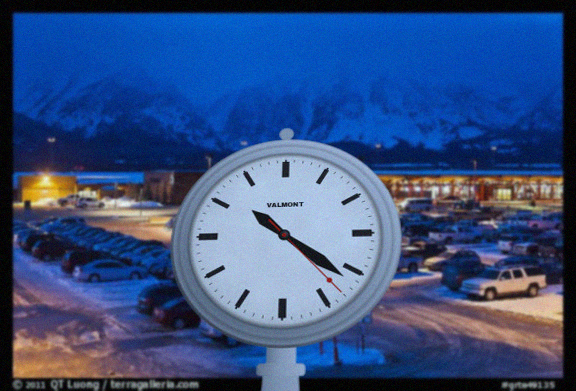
10:21:23
